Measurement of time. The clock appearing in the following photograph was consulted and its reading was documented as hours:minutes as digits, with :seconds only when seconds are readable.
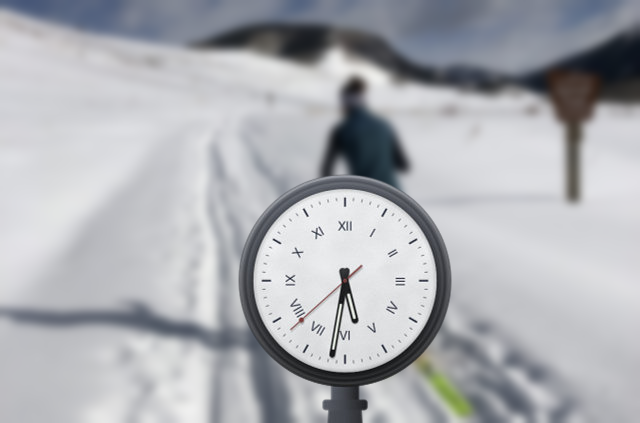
5:31:38
